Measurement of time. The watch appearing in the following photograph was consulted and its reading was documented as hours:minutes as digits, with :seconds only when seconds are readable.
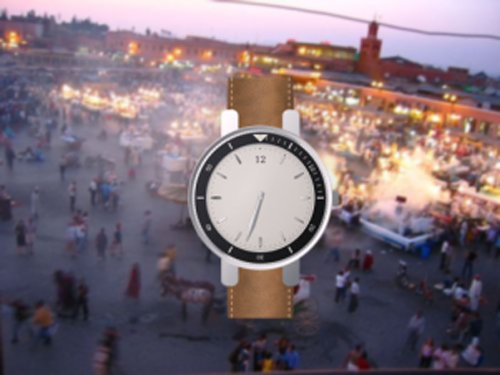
6:33
